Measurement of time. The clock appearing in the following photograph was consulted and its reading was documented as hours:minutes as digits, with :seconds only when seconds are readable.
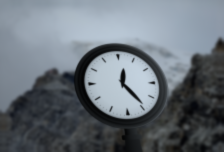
12:24
